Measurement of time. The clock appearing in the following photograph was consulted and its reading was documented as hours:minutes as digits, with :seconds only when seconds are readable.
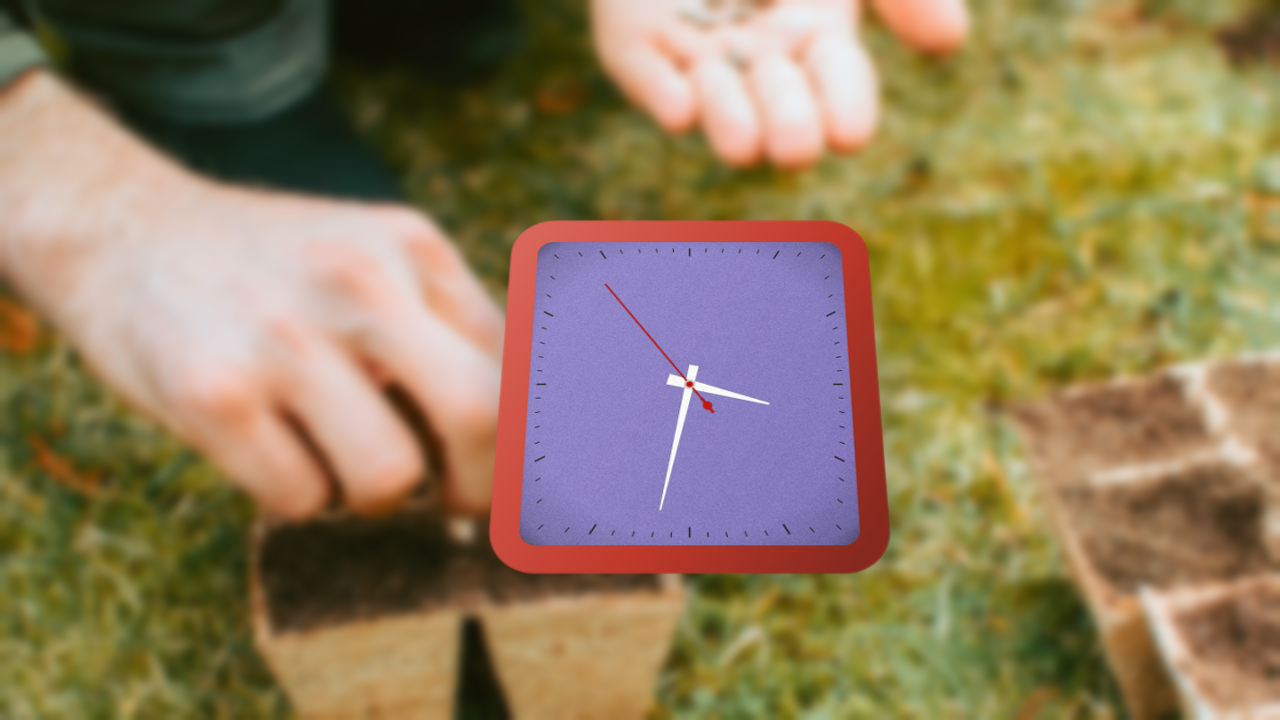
3:31:54
